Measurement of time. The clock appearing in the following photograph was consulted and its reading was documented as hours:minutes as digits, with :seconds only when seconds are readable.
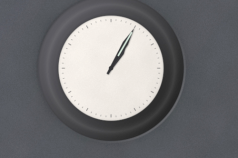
1:05
